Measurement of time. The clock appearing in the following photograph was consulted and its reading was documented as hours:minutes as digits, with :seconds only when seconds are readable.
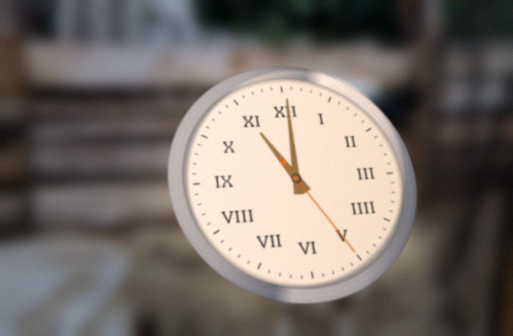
11:00:25
